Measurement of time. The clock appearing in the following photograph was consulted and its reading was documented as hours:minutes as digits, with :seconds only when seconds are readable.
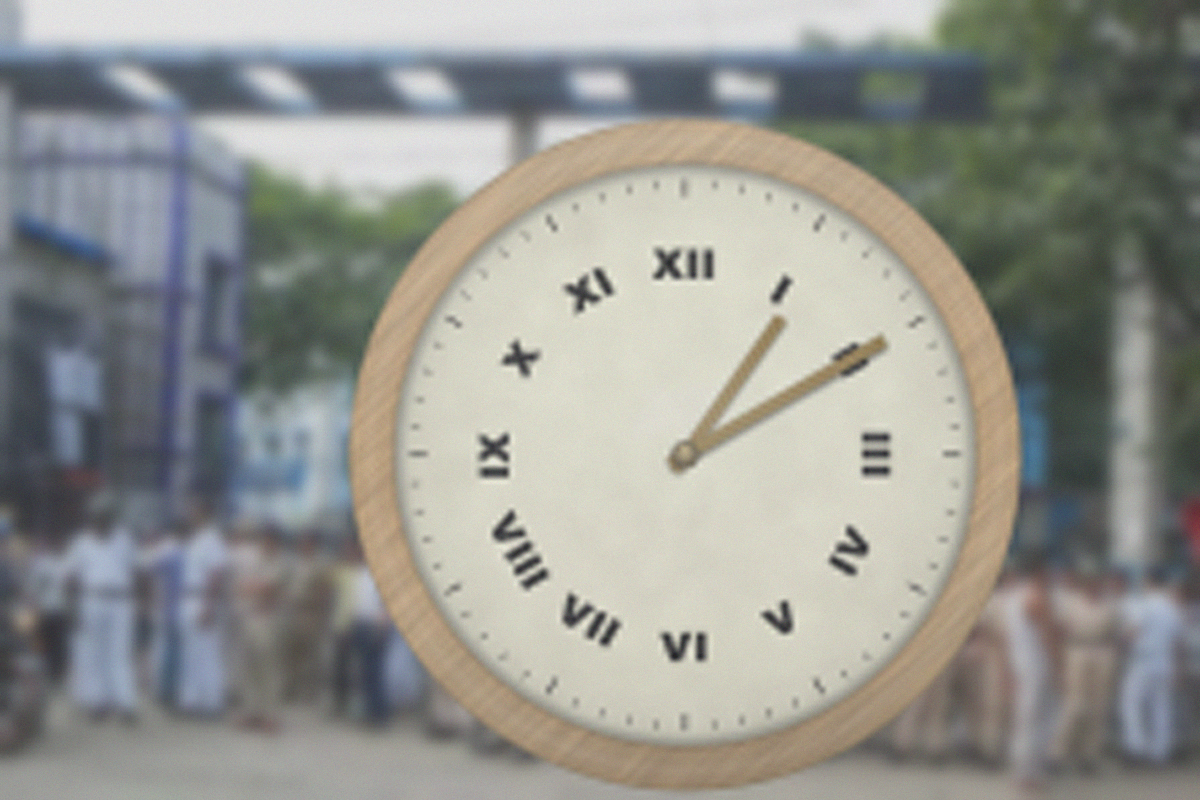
1:10
